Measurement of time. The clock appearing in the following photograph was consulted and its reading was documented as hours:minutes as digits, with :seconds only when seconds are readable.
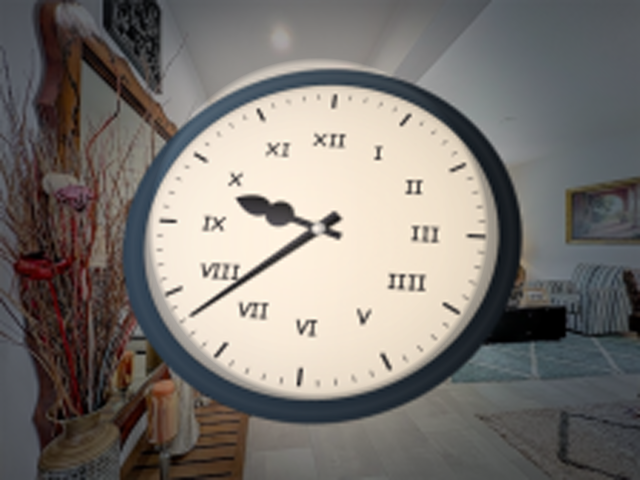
9:38
